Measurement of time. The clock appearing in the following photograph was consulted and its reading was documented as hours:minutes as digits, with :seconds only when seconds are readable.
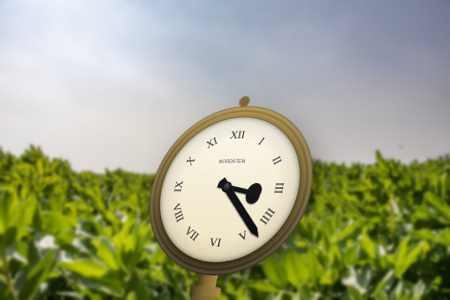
3:23
